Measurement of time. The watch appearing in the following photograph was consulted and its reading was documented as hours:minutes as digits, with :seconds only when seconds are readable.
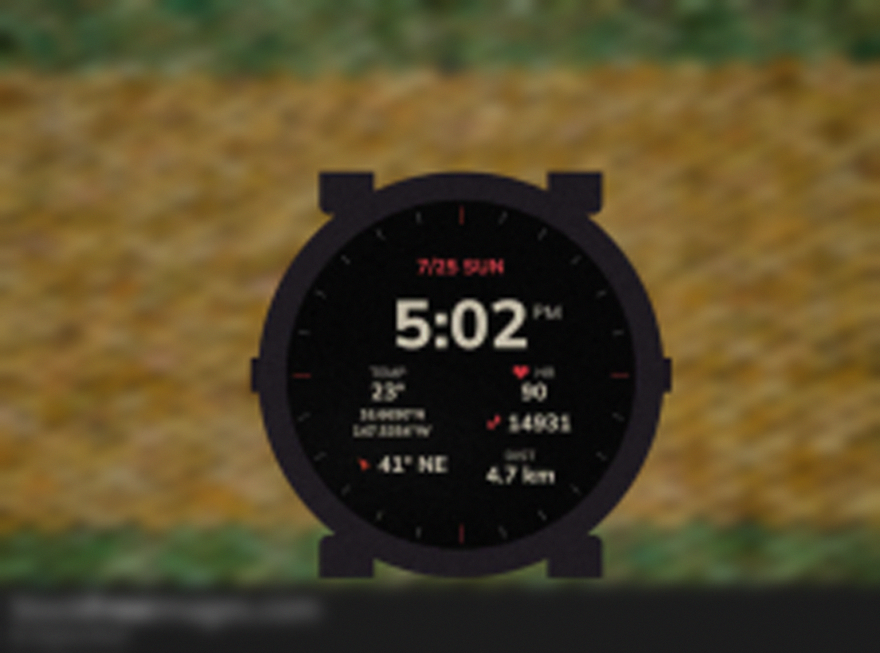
5:02
